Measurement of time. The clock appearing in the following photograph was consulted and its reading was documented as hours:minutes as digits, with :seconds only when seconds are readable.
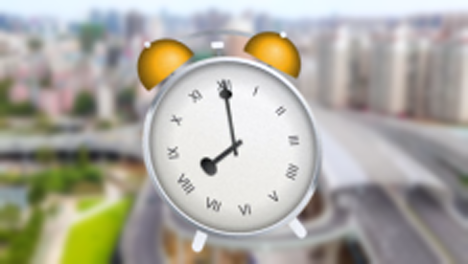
8:00
